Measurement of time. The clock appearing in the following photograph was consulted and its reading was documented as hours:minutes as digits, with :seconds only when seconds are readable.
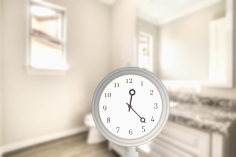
12:23
